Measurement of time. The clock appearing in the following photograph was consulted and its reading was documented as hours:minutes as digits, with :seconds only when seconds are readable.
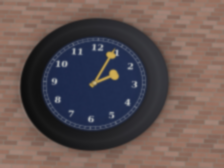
2:04
